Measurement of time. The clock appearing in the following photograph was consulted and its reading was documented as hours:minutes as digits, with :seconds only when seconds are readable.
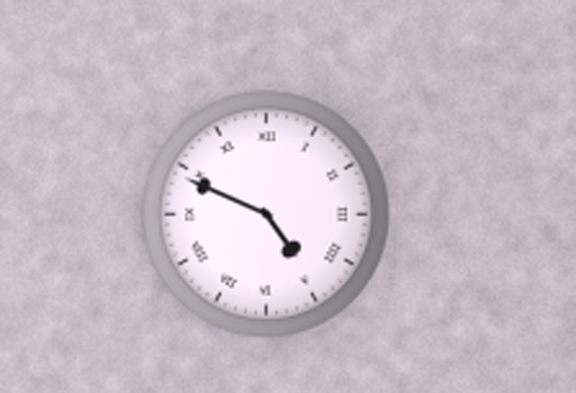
4:49
